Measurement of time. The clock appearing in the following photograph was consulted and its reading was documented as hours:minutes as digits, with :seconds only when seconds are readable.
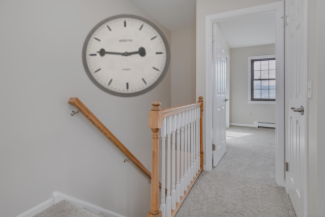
2:46
